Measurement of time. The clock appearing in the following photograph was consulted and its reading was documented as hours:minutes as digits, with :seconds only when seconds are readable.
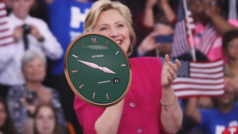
3:49
